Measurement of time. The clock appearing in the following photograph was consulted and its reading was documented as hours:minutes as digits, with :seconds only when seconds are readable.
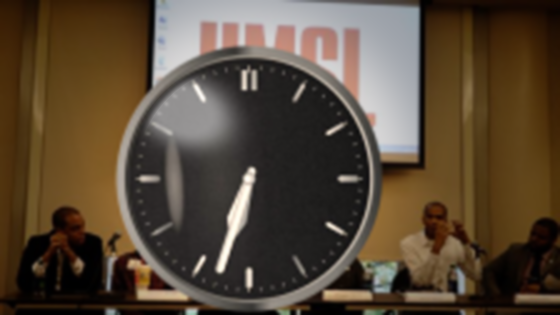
6:33
